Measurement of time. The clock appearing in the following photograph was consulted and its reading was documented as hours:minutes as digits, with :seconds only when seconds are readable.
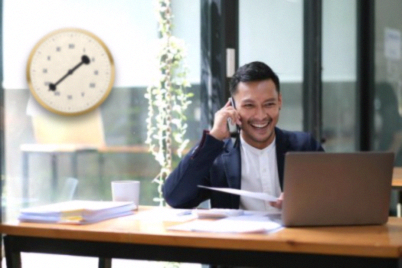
1:38
